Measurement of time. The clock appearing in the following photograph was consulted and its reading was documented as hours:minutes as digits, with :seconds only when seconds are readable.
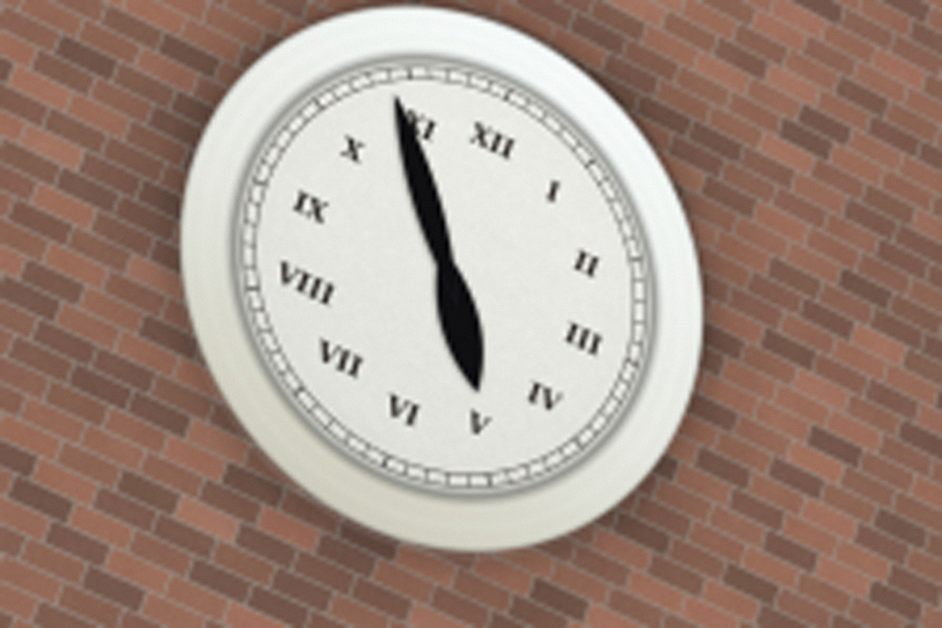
4:54
